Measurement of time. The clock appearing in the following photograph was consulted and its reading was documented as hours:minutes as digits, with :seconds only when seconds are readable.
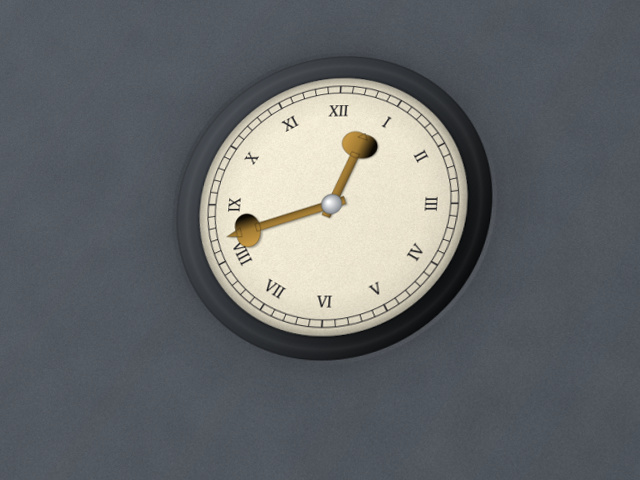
12:42
